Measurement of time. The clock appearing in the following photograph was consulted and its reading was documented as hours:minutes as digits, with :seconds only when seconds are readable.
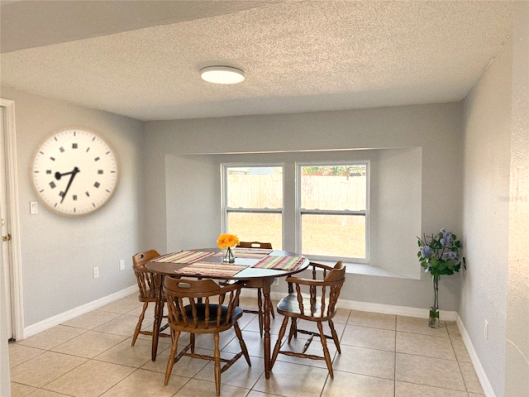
8:34
